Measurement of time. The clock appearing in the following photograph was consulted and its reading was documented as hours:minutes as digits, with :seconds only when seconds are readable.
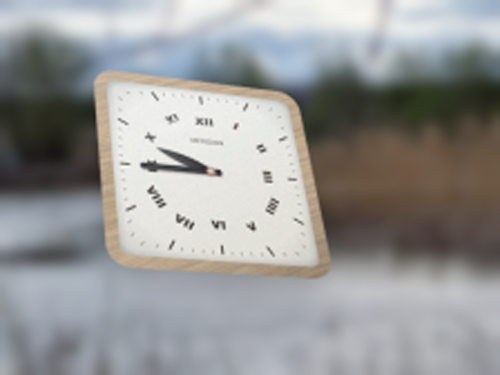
9:45
